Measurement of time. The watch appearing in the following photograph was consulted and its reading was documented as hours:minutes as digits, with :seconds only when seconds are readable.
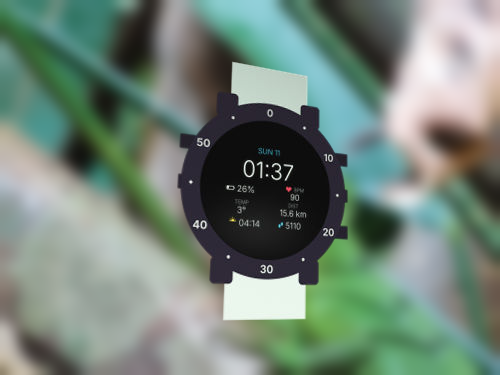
1:37
